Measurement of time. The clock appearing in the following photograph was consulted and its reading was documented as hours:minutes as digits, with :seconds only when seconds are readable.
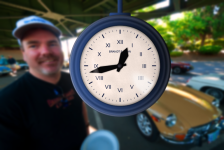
12:43
